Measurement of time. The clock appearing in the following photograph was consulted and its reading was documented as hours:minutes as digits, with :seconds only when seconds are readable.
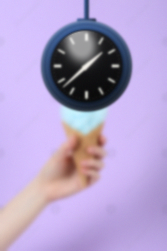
1:38
